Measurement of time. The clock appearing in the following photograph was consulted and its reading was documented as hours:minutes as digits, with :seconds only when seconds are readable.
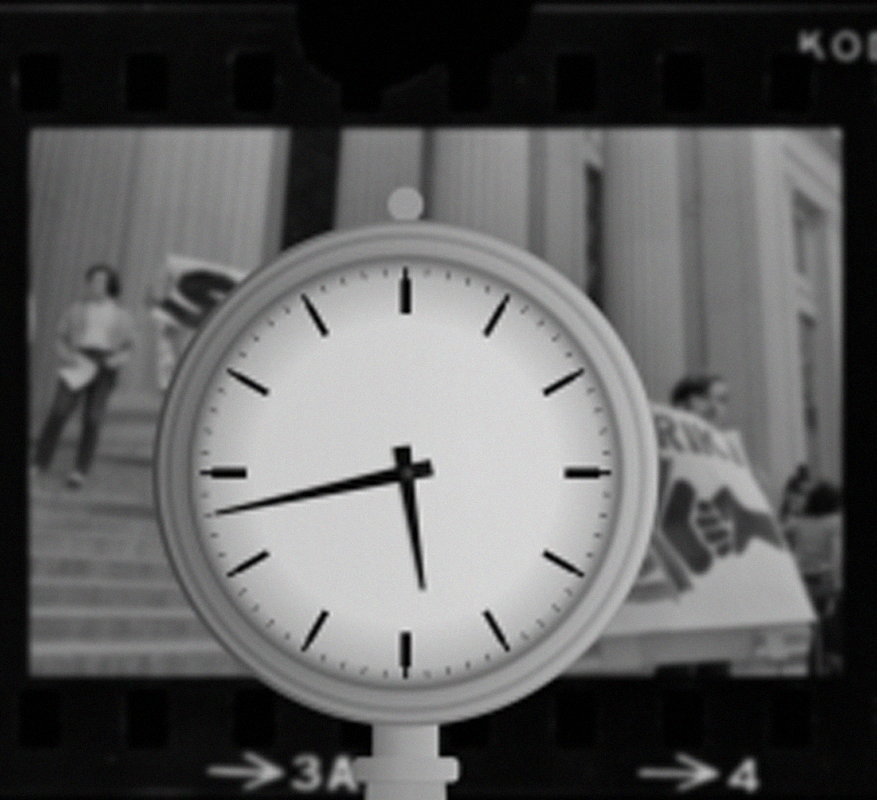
5:43
